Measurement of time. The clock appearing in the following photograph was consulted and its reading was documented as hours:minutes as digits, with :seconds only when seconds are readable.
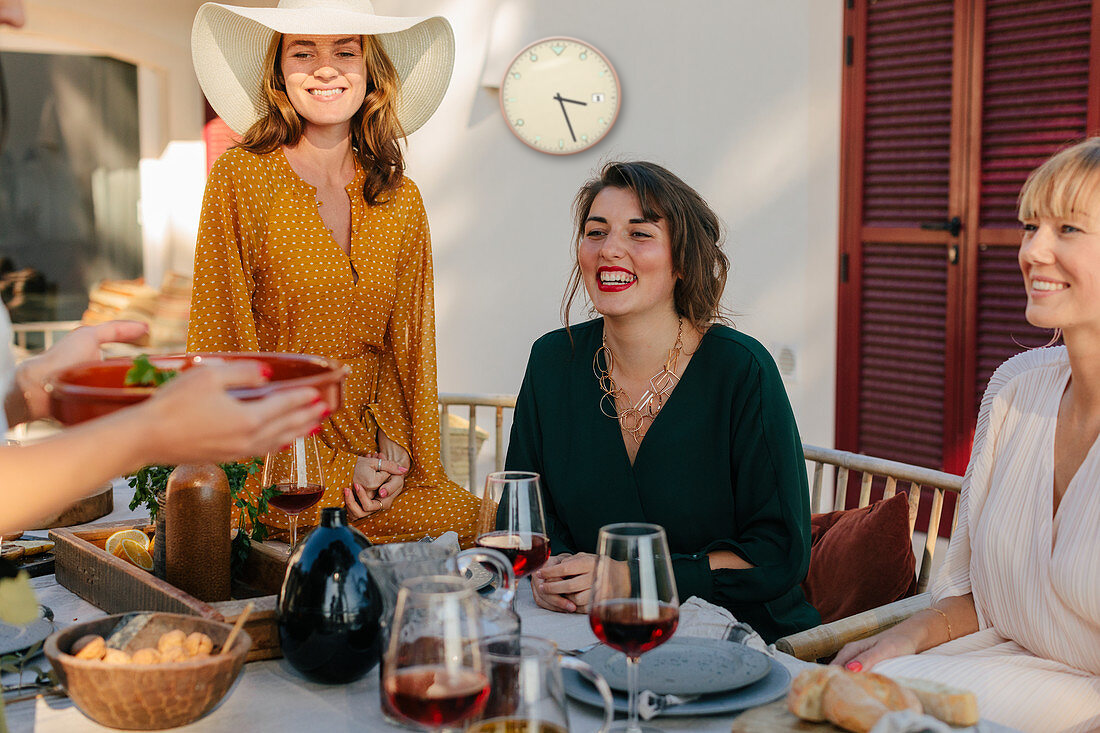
3:27
